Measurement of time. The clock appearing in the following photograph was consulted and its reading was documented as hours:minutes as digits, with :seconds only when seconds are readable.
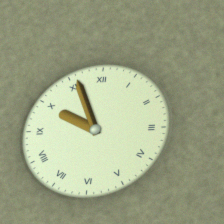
9:56
